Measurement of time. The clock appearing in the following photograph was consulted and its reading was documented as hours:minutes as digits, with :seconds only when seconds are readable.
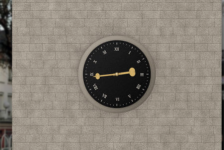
2:44
